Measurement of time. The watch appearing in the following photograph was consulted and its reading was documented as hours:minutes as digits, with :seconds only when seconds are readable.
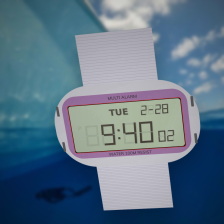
9:40:02
